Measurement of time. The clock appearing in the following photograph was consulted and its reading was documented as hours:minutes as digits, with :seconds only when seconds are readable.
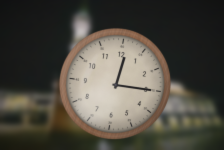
12:15
